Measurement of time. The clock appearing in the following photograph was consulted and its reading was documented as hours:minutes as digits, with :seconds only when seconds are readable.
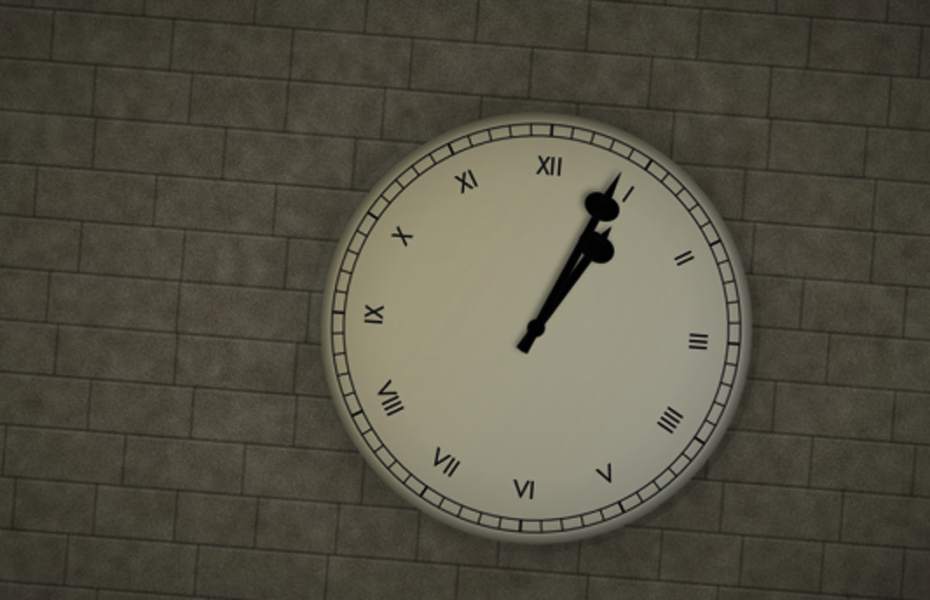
1:04
